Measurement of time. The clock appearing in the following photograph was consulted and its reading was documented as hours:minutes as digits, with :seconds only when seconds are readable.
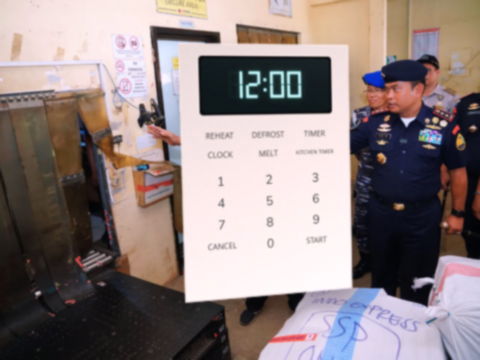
12:00
